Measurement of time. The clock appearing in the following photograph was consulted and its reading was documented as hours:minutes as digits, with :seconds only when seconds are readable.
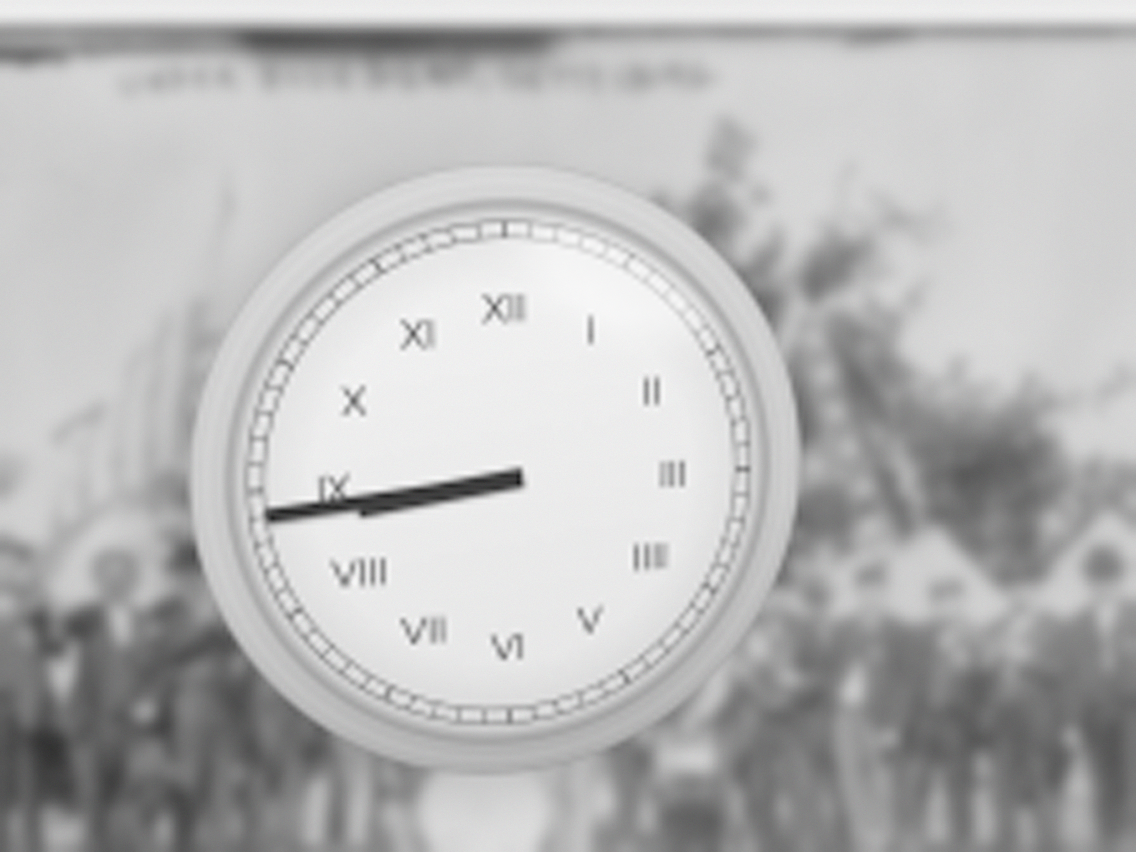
8:44
